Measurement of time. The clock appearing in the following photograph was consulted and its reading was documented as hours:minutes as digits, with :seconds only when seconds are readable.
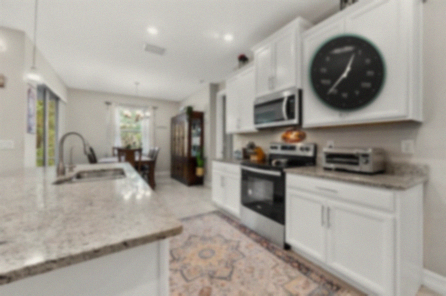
12:36
